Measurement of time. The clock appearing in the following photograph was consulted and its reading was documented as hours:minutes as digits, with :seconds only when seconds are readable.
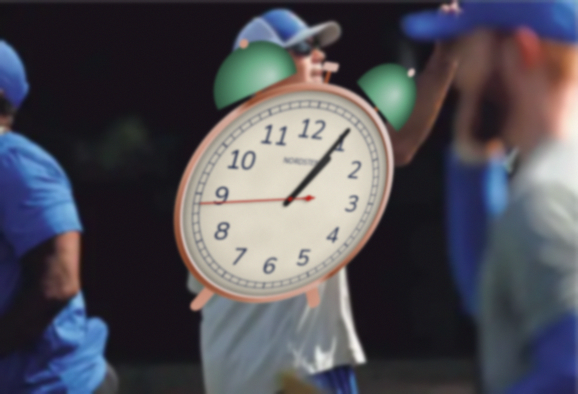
1:04:44
